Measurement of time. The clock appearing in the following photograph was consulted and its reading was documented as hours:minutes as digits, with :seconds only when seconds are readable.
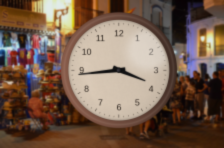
3:44
